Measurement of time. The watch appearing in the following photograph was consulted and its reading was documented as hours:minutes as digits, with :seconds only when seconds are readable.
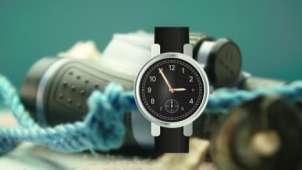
2:55
